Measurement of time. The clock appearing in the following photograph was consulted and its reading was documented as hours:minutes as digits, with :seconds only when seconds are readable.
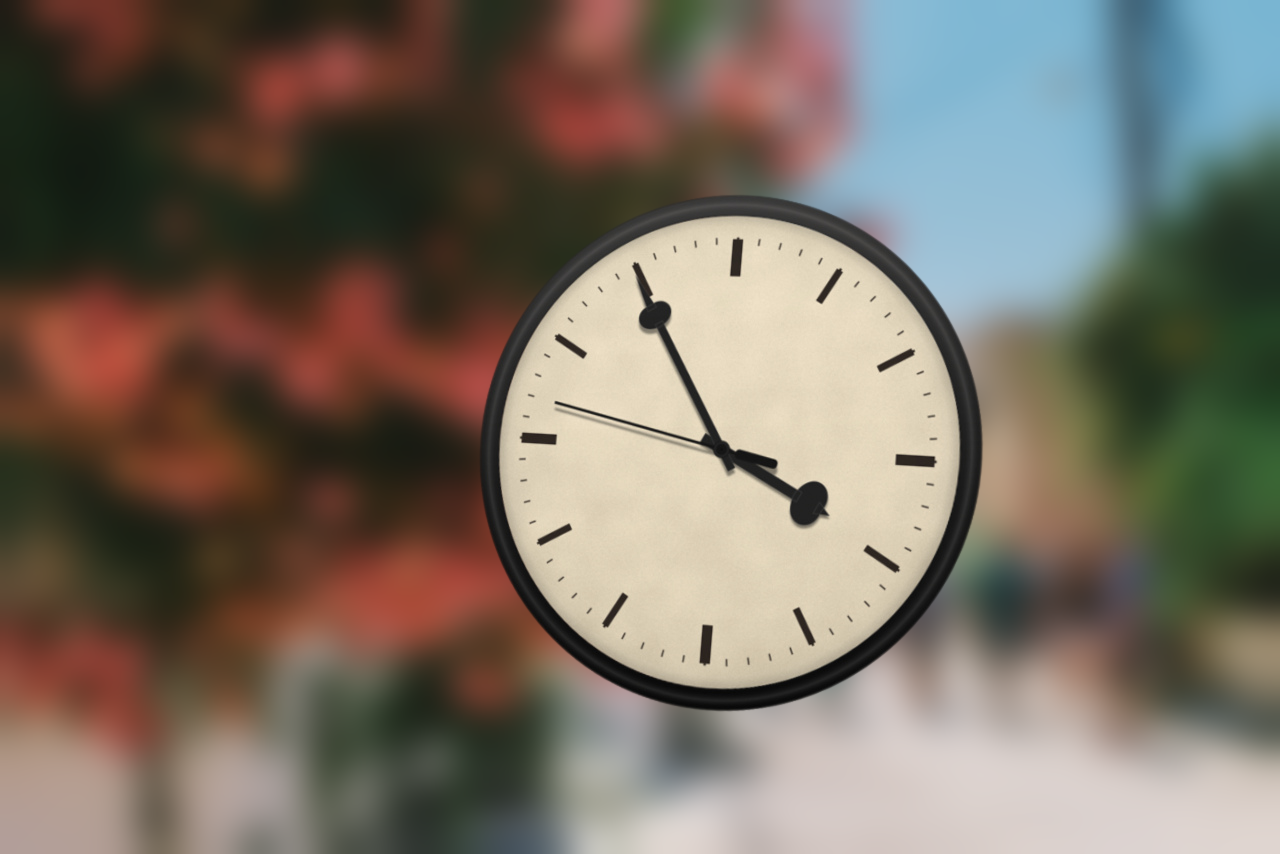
3:54:47
